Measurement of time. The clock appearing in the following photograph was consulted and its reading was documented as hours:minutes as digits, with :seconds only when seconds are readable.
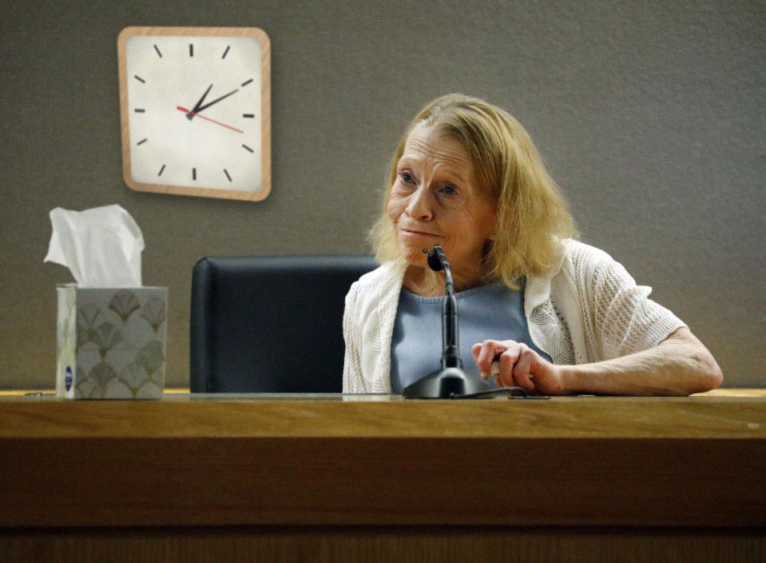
1:10:18
